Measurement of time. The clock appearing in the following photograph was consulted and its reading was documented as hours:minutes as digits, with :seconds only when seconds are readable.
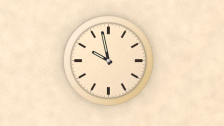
9:58
